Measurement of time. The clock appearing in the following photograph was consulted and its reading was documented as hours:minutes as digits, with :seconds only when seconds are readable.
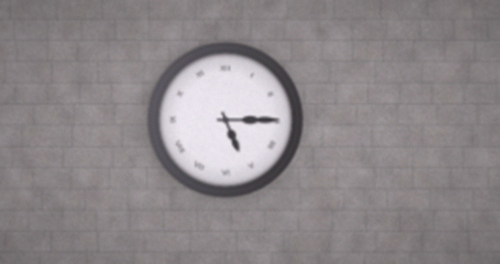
5:15
